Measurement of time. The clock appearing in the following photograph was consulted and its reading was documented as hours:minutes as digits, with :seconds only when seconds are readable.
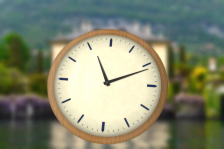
11:11
